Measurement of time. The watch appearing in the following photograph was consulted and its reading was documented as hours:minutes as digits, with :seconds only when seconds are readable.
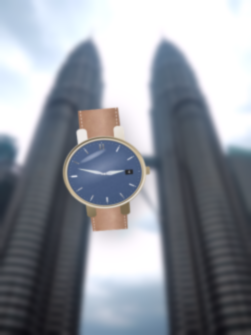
2:48
